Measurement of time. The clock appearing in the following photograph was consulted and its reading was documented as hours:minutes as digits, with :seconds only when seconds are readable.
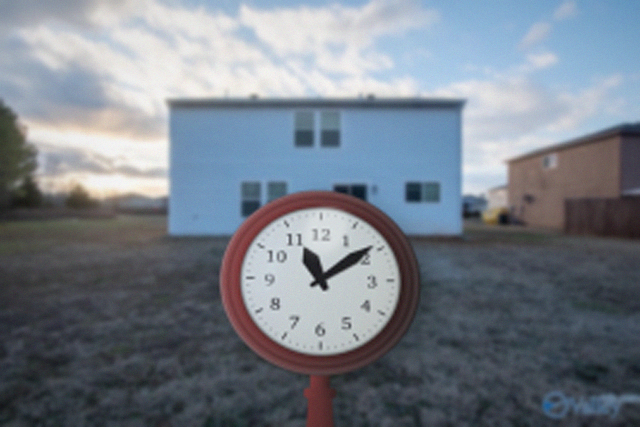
11:09
